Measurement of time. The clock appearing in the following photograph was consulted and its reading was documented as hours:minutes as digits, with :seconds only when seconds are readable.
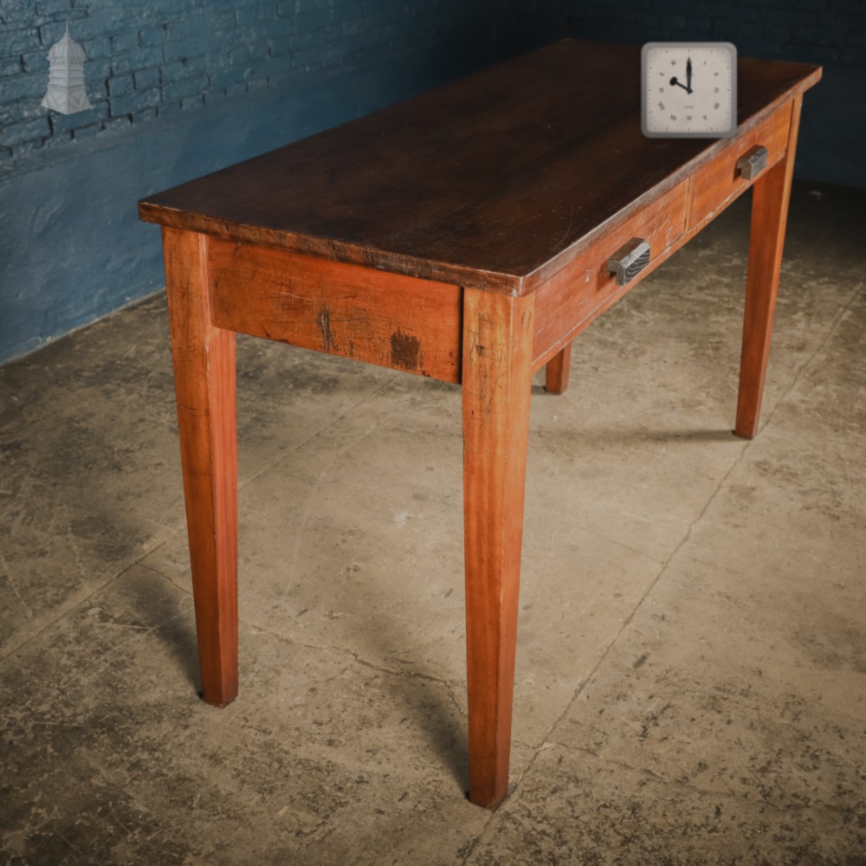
10:00
